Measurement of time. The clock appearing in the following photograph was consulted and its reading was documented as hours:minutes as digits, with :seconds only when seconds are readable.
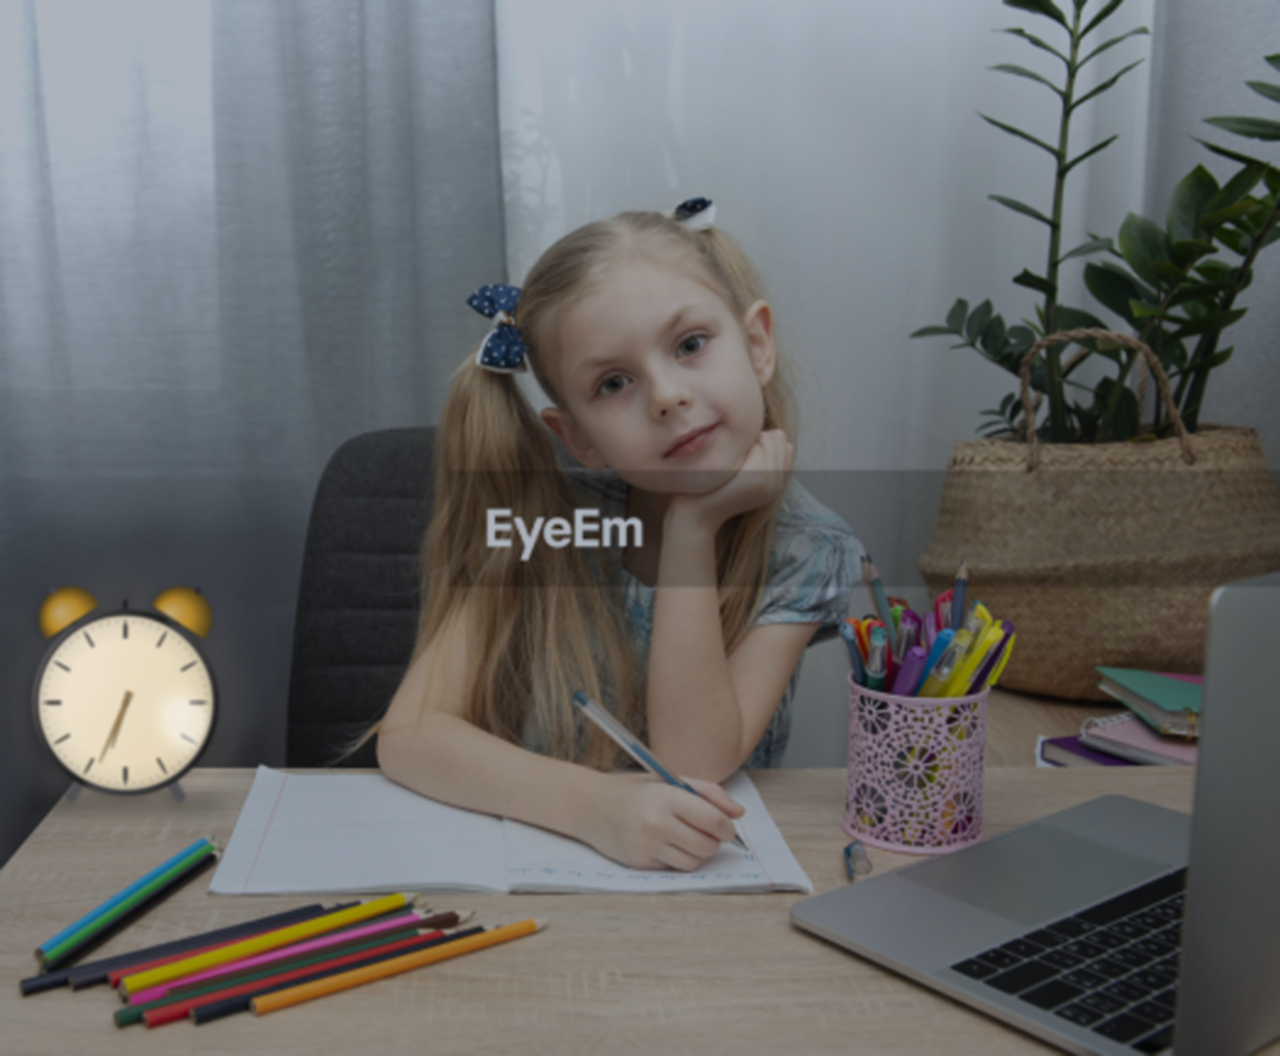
6:34
